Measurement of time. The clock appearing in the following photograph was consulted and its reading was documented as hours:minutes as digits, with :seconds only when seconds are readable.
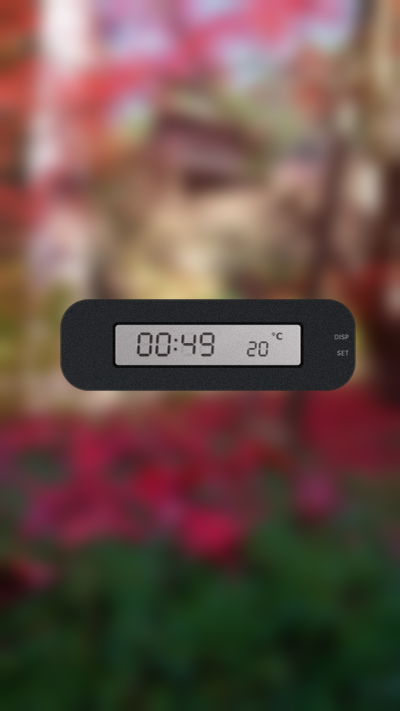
0:49
